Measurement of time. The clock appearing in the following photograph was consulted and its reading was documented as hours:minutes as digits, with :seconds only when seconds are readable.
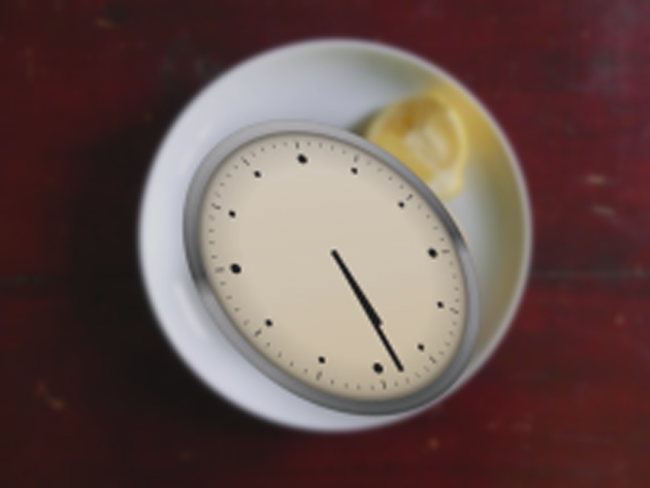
5:28
